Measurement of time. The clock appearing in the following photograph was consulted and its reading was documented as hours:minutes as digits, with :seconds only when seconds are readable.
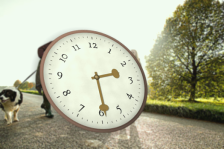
2:29
